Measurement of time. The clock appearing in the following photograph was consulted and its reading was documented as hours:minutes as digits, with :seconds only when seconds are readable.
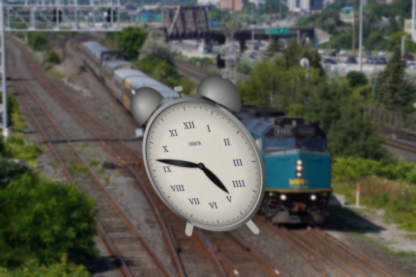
4:47
